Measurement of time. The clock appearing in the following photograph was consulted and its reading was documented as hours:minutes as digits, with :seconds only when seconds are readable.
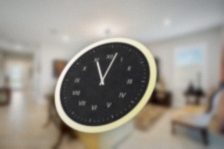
11:02
